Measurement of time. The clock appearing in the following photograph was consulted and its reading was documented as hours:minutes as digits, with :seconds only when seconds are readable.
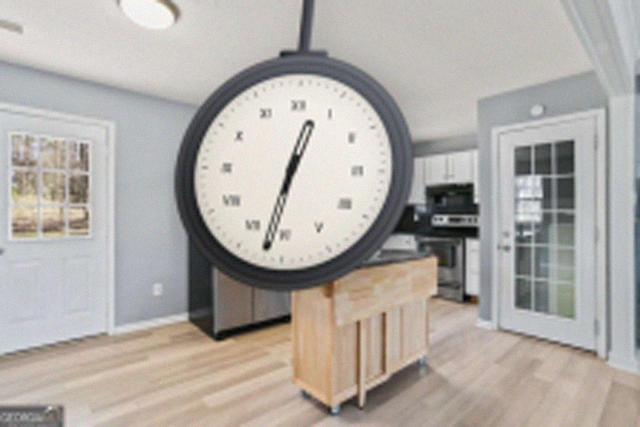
12:32
